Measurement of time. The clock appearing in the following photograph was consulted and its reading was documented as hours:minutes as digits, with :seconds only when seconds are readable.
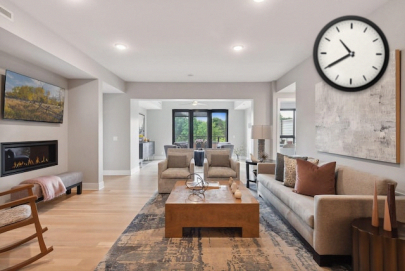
10:40
